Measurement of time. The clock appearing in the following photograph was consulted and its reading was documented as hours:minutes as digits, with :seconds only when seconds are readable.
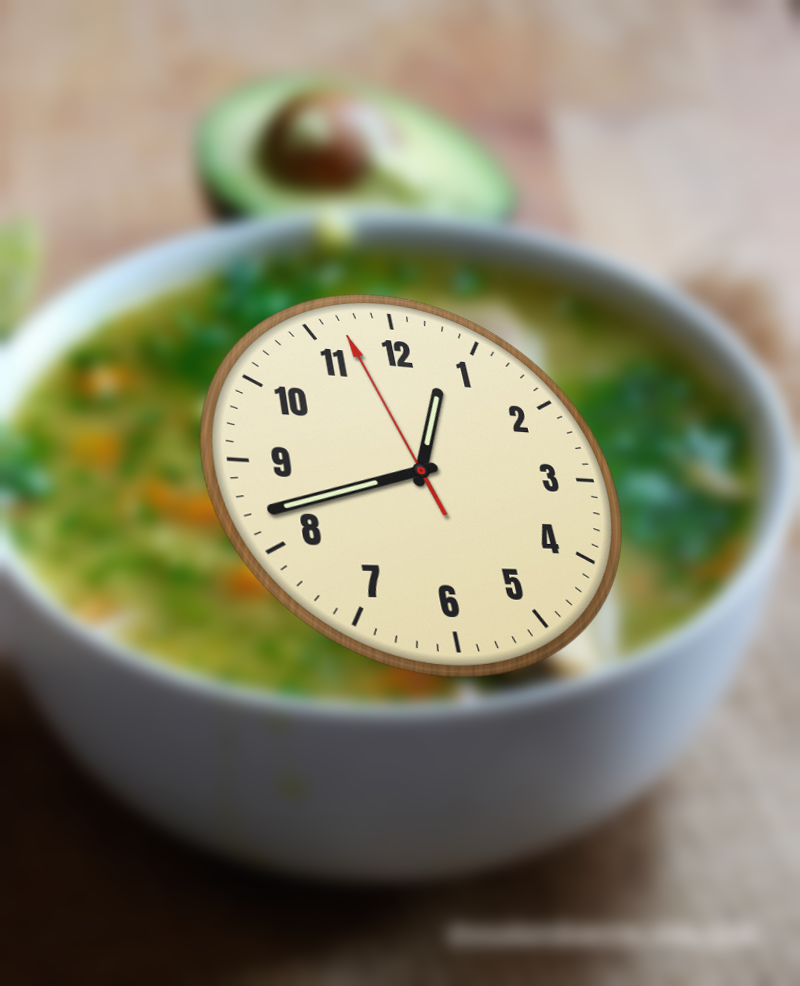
12:41:57
